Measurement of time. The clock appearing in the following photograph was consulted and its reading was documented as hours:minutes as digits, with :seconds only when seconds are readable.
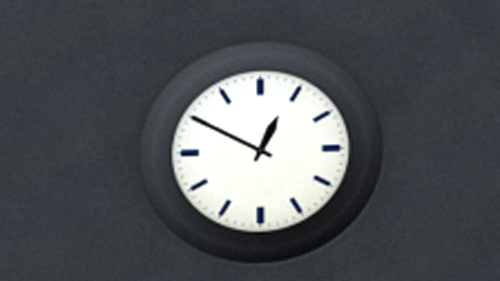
12:50
